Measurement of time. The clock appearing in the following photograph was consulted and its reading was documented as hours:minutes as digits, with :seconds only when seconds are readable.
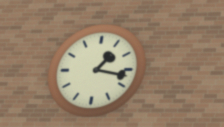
1:17
